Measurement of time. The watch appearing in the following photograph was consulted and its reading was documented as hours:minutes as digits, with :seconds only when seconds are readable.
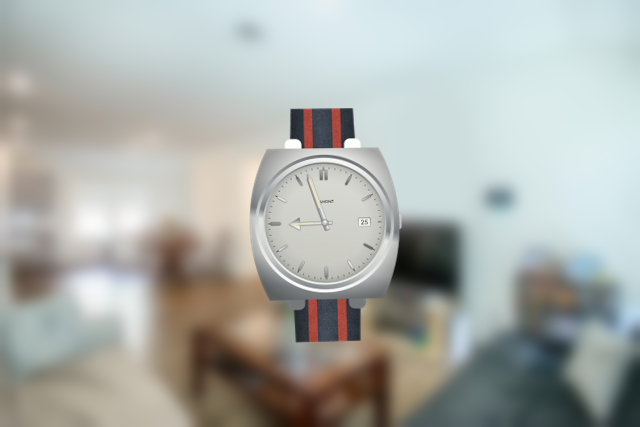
8:57
